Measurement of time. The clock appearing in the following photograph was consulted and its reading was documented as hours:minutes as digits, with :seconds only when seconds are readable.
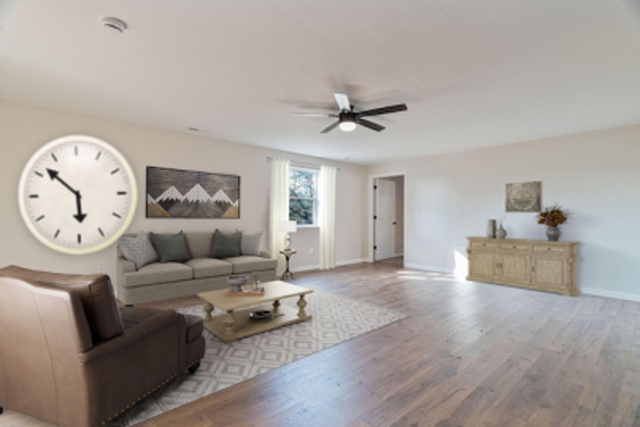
5:52
